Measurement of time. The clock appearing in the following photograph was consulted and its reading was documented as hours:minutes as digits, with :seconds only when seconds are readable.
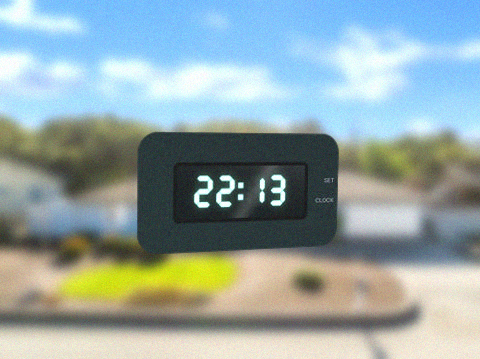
22:13
